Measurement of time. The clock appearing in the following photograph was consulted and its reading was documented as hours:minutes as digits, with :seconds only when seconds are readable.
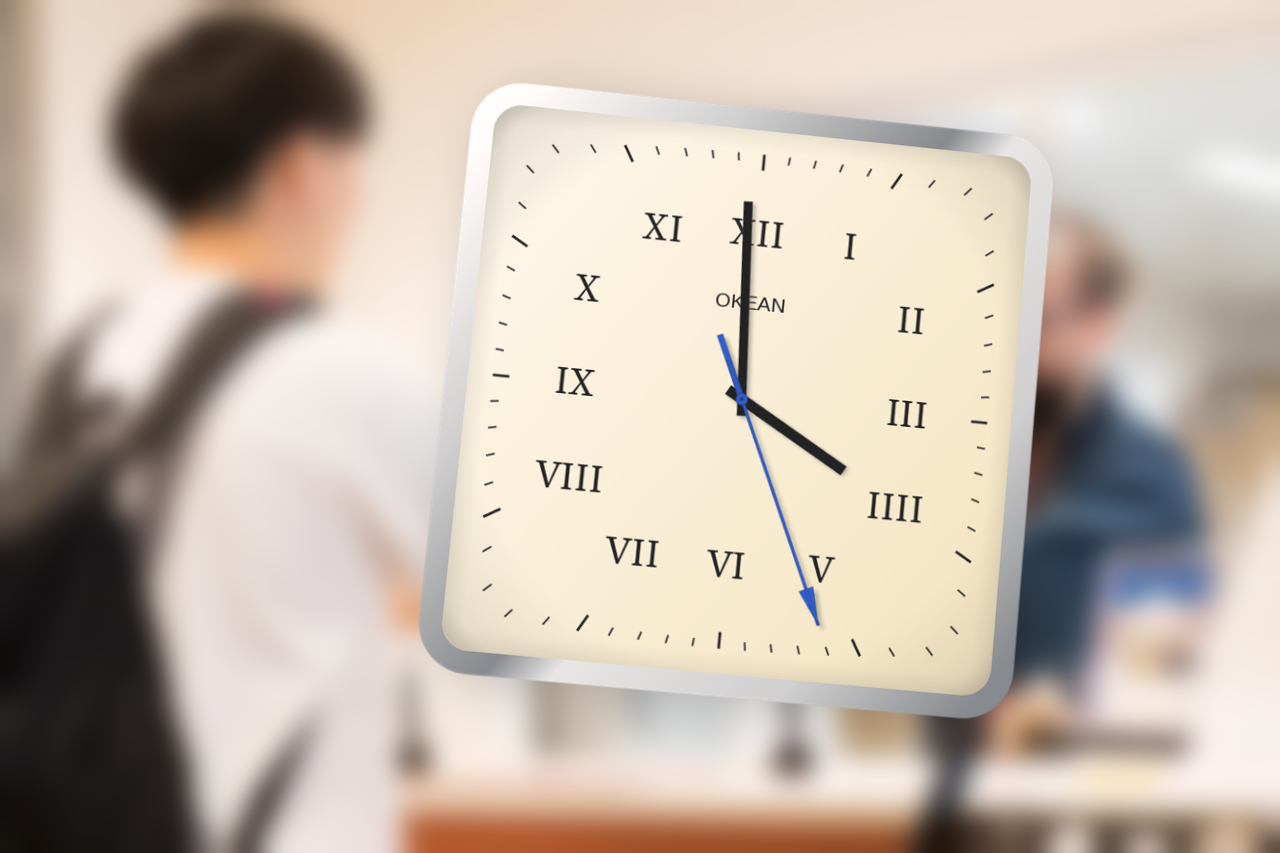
3:59:26
